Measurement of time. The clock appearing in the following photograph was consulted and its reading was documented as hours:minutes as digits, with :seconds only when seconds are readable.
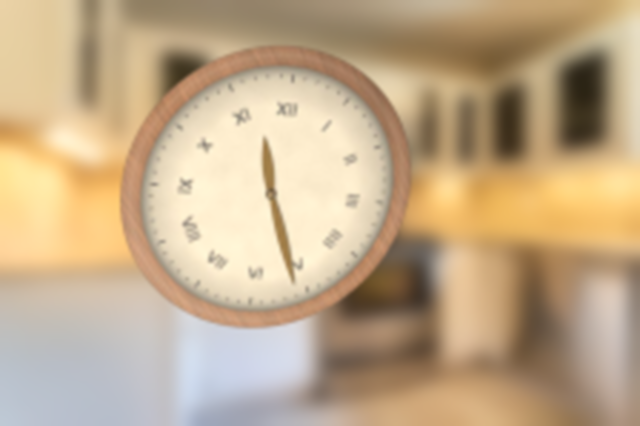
11:26
